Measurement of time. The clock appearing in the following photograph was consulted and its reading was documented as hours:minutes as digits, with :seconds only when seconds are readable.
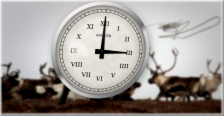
3:00
